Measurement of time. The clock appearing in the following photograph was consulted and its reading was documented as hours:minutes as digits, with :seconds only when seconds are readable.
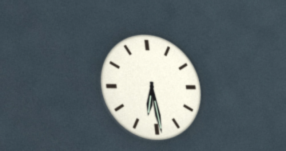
6:29
